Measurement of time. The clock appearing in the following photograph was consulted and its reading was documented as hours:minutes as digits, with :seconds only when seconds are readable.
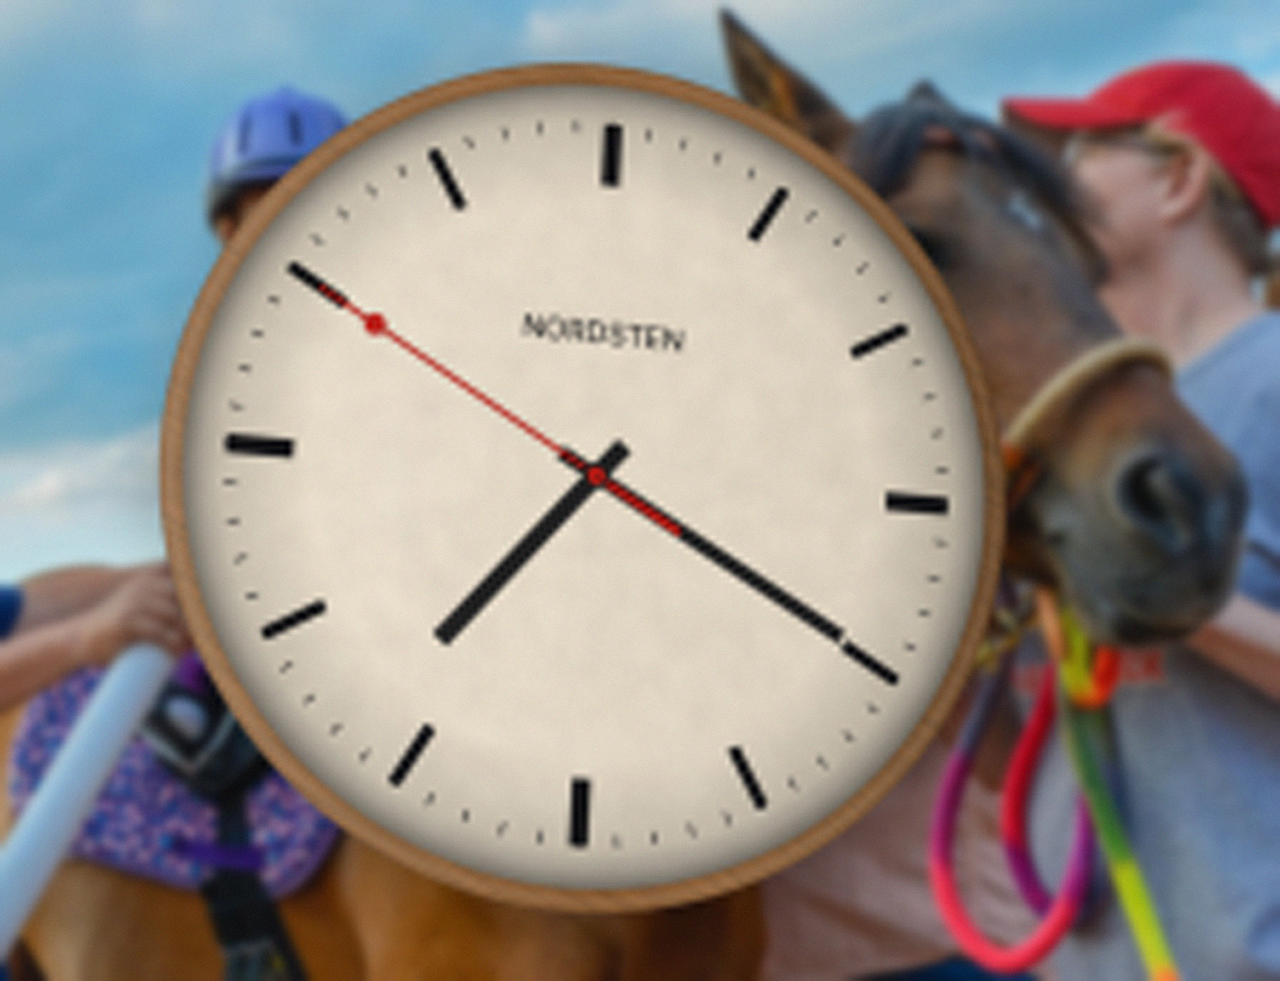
7:19:50
